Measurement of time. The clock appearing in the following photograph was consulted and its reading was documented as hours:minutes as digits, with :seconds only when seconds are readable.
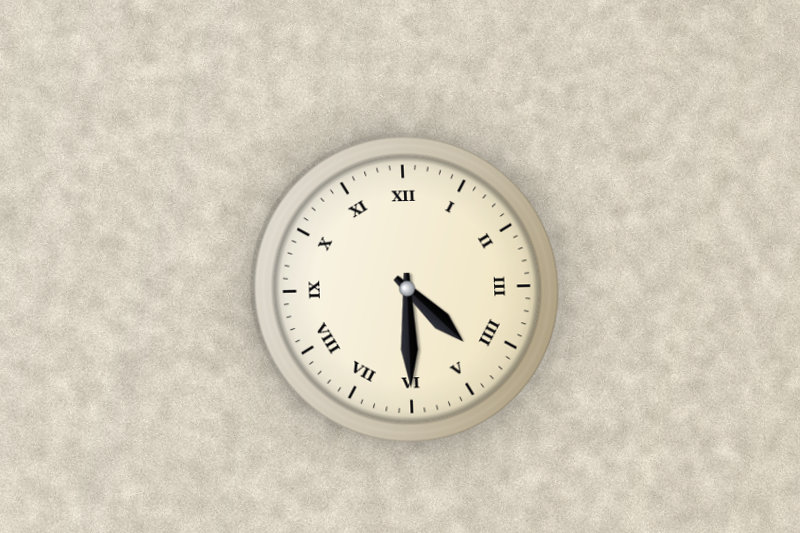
4:30
